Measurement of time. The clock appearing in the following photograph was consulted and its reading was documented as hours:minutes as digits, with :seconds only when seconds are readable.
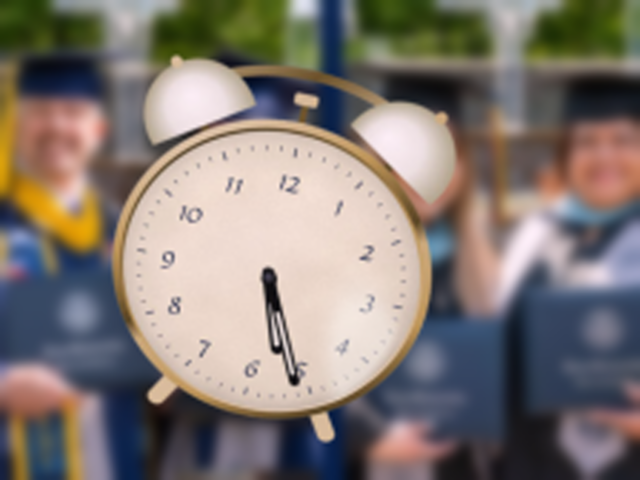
5:26
